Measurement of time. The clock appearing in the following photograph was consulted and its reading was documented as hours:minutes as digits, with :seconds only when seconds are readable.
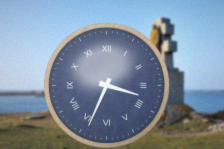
3:34
